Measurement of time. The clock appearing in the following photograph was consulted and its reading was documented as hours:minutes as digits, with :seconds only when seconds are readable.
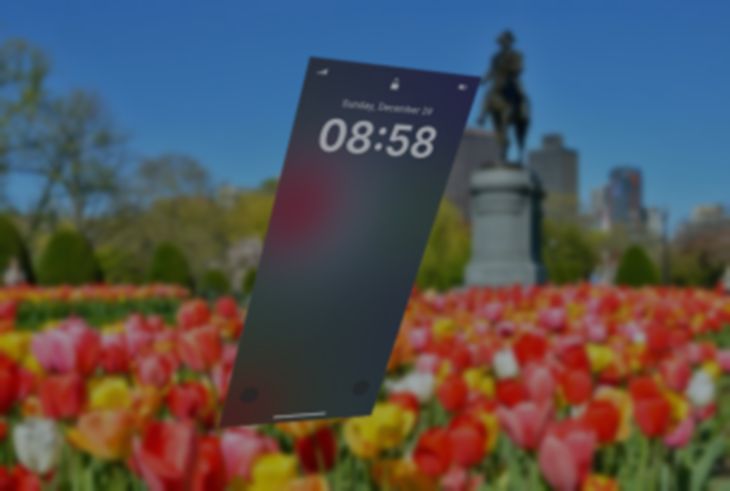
8:58
